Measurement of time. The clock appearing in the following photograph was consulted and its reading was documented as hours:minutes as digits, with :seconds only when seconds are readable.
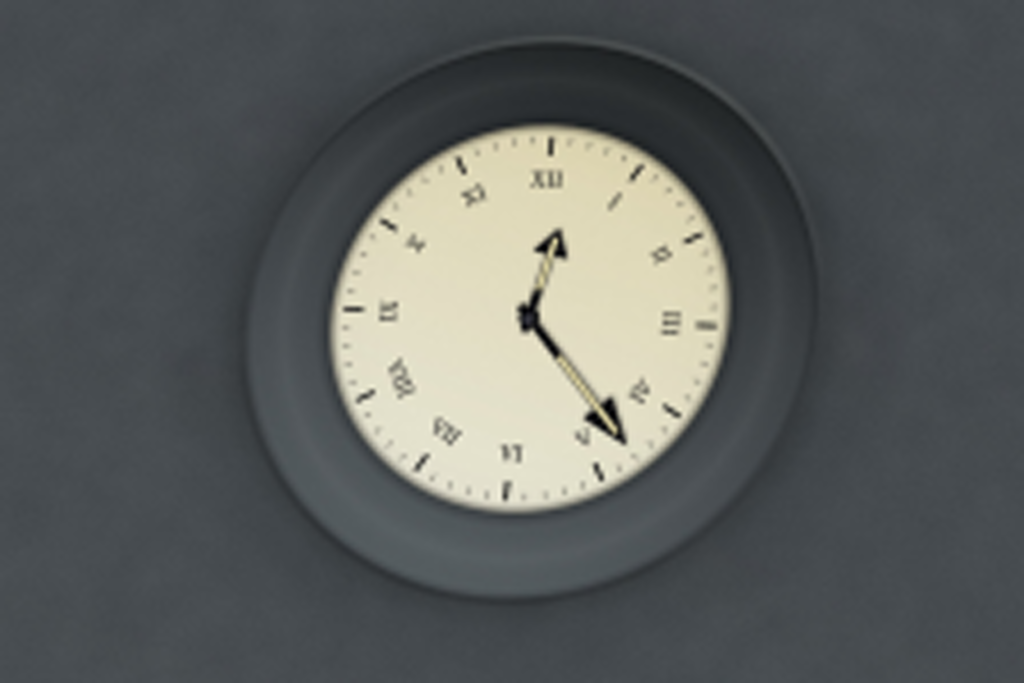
12:23
